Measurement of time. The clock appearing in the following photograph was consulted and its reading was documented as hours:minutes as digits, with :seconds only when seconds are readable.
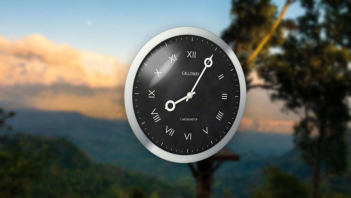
8:05
